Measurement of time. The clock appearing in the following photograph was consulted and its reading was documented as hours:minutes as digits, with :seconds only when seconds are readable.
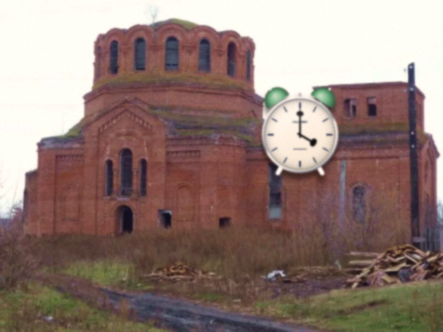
4:00
